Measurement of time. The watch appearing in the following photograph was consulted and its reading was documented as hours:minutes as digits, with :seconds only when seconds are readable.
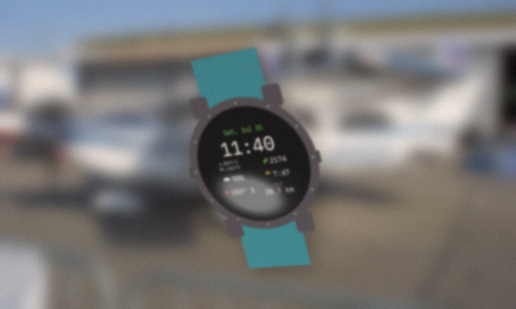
11:40
